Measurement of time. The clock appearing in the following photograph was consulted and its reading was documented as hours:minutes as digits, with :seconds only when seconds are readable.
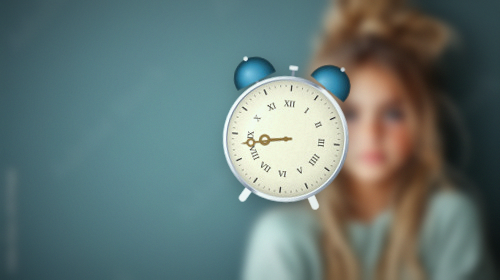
8:43
